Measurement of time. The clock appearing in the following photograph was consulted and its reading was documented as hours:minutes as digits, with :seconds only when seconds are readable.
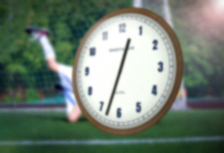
12:33
